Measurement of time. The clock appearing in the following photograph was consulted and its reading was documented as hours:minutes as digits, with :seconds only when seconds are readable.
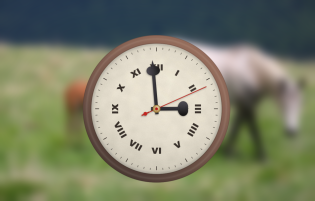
2:59:11
